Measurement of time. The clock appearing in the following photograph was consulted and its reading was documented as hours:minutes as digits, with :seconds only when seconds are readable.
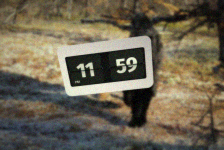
11:59
